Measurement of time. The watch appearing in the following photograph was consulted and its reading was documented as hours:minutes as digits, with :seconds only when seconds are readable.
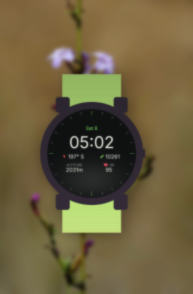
5:02
